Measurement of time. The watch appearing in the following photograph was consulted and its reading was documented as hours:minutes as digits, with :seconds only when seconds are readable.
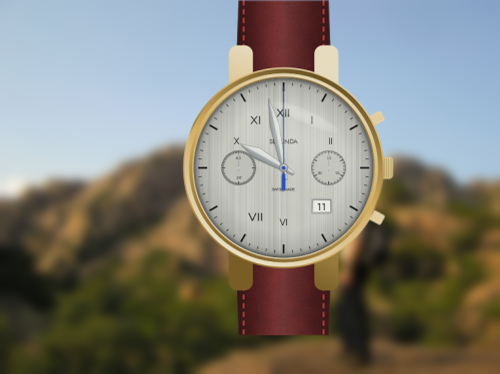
9:58
